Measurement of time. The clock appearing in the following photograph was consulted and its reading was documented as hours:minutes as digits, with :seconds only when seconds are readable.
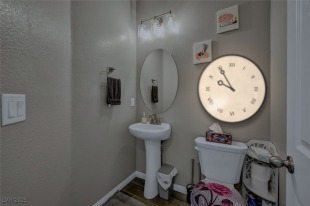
9:55
